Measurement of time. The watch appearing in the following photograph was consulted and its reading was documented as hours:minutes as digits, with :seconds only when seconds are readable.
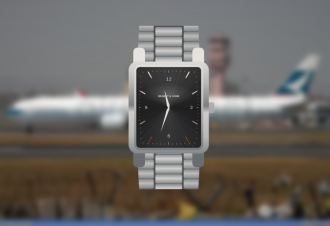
11:33
